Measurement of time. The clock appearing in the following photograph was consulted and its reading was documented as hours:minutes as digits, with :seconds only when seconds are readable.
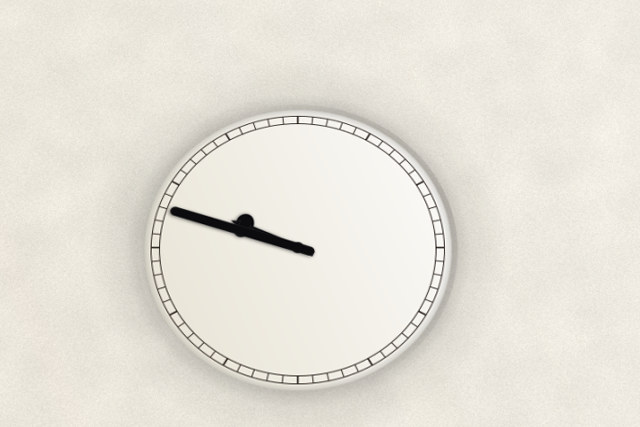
9:48
